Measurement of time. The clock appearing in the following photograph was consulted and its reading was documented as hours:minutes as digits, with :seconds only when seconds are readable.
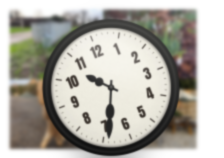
10:34
